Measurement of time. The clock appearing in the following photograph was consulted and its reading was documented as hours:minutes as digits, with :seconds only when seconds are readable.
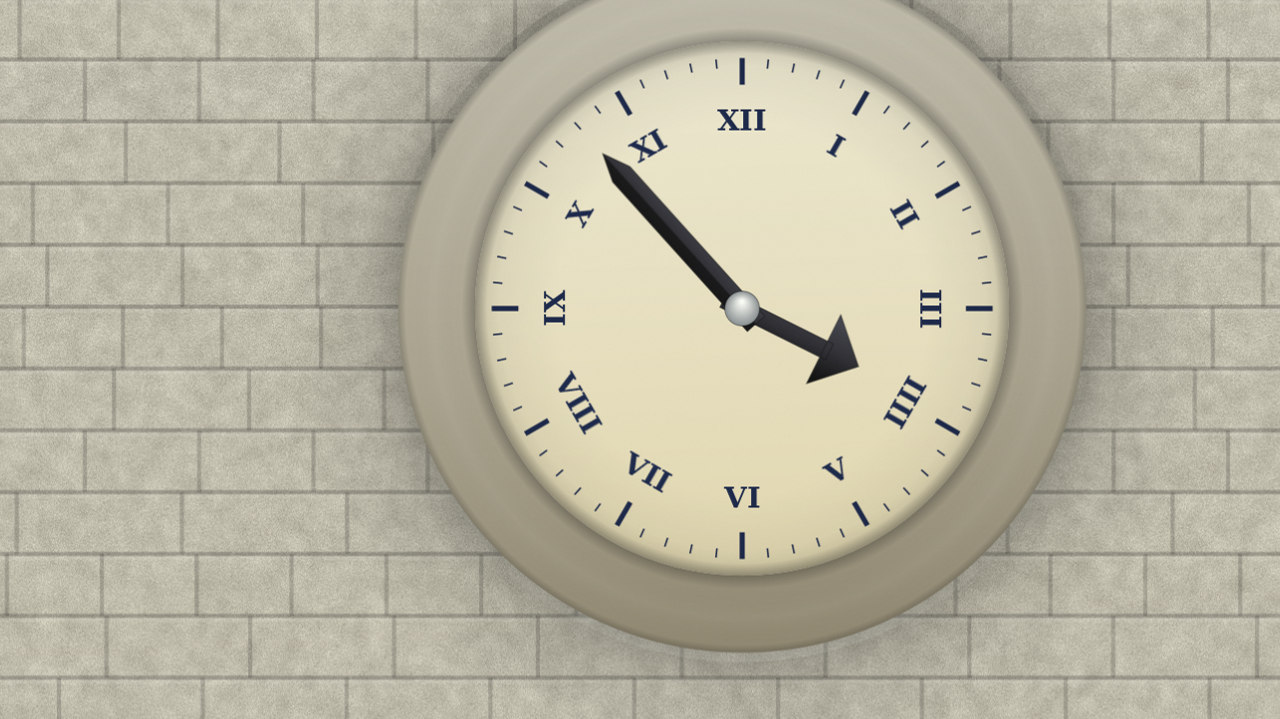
3:53
